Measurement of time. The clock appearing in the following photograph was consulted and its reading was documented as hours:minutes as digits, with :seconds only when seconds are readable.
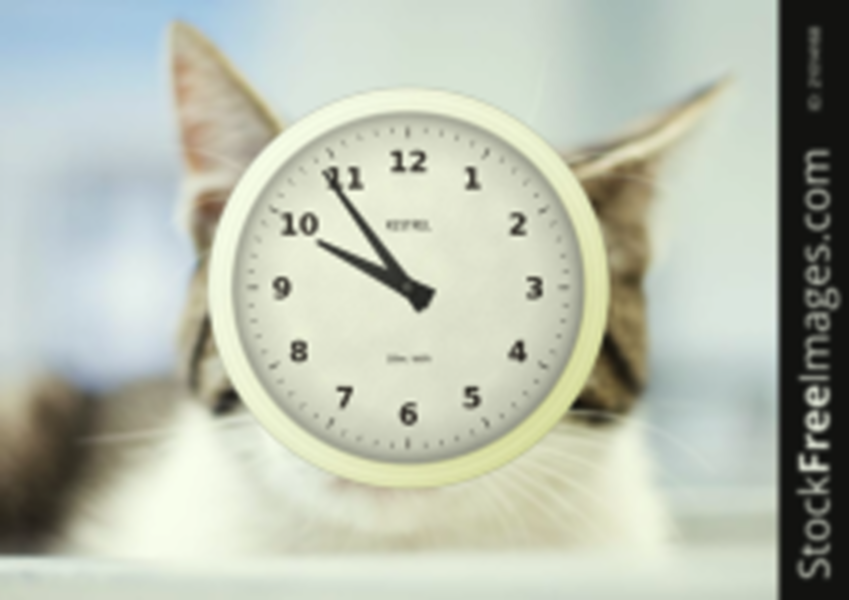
9:54
